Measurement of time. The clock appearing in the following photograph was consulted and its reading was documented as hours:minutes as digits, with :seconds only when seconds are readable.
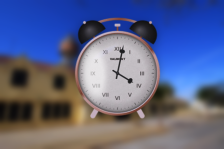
4:02
